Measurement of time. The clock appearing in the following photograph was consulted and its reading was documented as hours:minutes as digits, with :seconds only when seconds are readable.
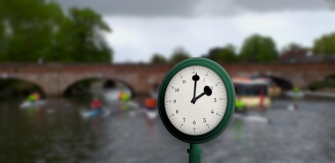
2:01
